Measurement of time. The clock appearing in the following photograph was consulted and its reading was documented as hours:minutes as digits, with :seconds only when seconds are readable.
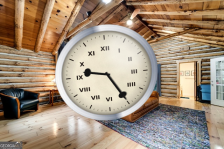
9:25
